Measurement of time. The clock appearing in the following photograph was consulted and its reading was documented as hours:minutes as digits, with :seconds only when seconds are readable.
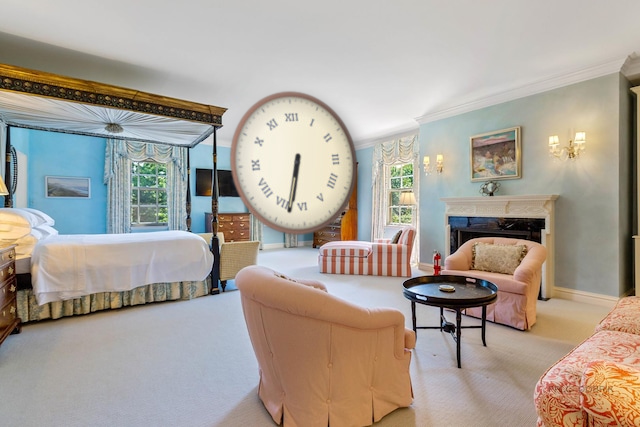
6:33
